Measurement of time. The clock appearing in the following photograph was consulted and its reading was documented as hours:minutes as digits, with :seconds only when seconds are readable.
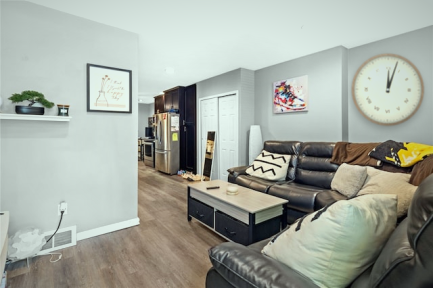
12:03
